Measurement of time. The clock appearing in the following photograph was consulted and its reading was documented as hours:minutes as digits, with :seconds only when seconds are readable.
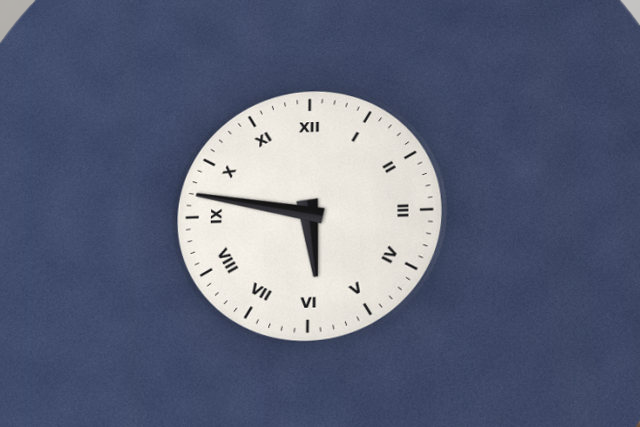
5:47
